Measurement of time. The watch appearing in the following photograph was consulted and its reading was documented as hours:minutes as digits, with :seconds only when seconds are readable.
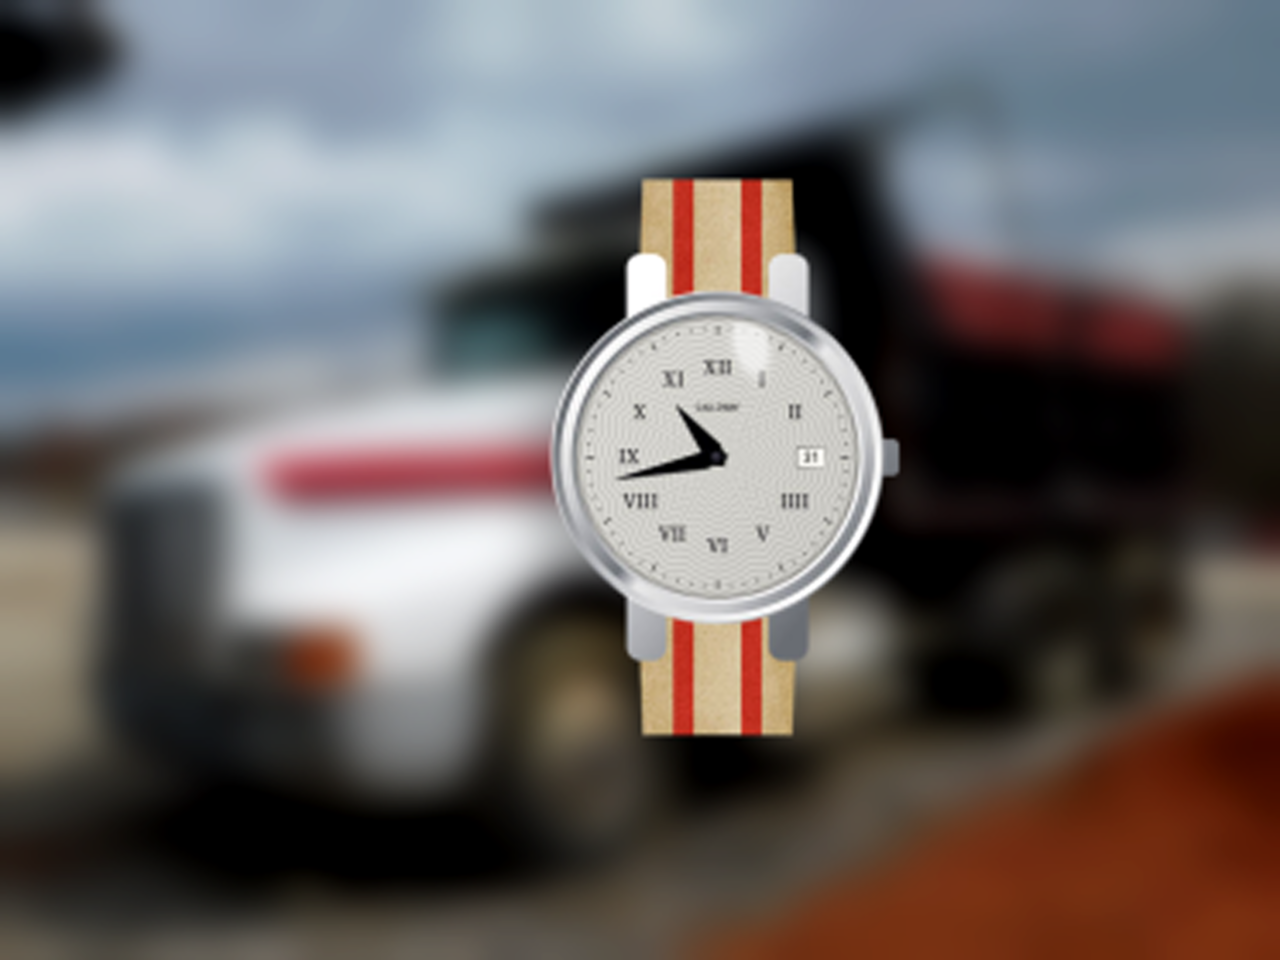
10:43
